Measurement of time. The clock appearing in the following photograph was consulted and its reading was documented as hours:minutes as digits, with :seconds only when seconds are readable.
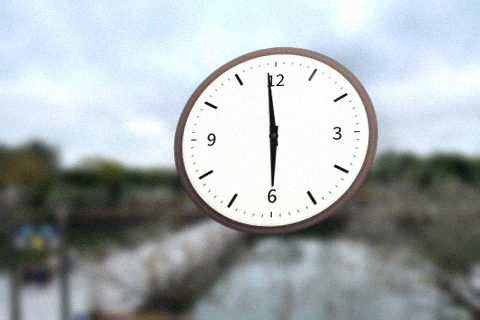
5:59
